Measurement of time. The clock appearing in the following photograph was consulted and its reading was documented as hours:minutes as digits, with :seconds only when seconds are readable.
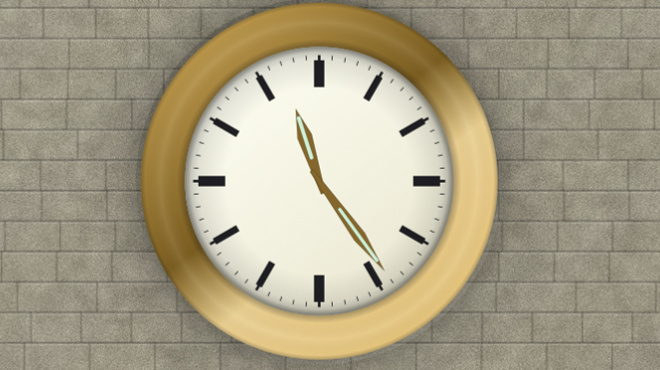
11:24
